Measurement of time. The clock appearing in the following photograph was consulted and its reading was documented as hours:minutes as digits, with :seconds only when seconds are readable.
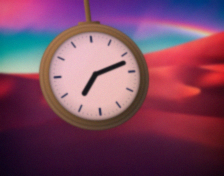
7:12
